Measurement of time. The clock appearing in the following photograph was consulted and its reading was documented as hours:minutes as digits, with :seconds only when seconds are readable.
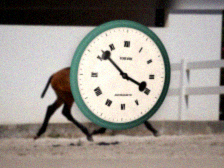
3:52
